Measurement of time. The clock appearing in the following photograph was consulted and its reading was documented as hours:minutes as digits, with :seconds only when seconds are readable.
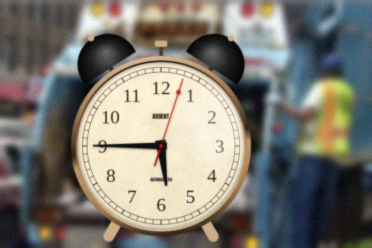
5:45:03
